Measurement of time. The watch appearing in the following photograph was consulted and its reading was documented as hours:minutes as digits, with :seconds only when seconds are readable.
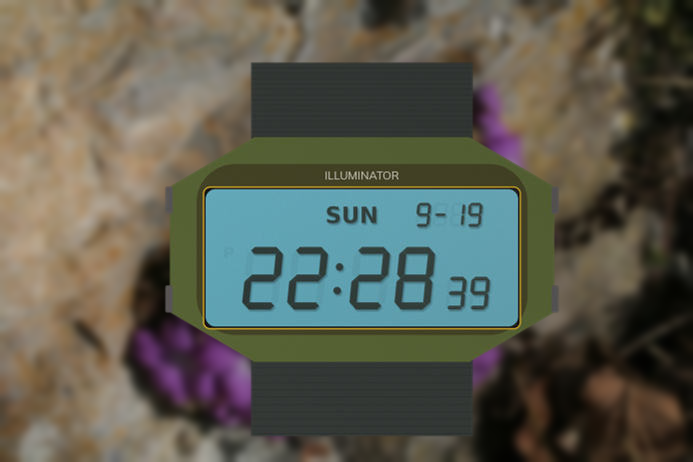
22:28:39
